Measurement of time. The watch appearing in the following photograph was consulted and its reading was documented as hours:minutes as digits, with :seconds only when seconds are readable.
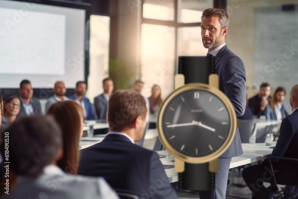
3:44
